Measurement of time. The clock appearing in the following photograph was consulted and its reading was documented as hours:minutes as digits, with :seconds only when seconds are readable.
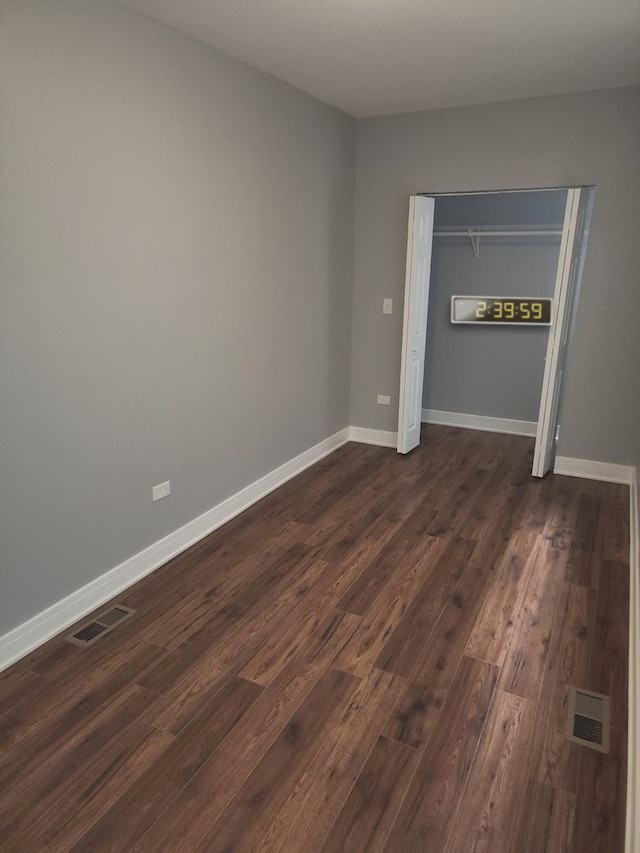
2:39:59
